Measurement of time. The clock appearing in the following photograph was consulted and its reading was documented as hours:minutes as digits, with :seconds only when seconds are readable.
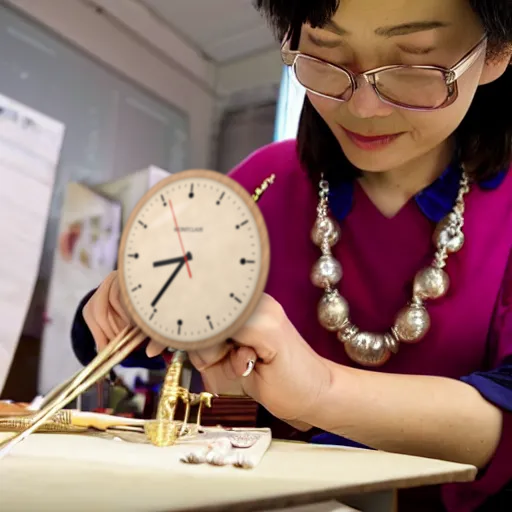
8:35:56
